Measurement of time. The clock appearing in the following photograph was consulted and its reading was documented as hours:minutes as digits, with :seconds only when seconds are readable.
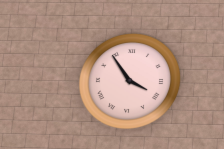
3:54
